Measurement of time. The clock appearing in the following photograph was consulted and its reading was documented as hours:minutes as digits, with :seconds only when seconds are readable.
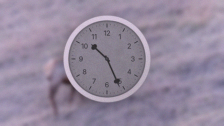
10:26
